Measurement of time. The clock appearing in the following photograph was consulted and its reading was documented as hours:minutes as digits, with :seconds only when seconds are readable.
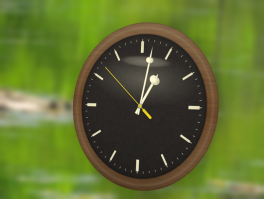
1:01:52
